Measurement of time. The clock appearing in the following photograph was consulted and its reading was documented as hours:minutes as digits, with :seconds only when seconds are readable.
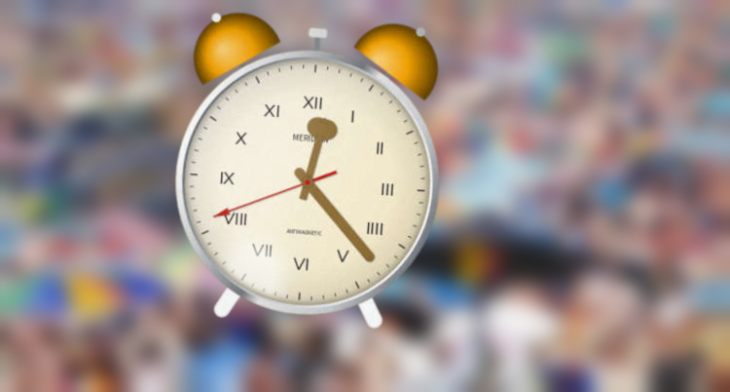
12:22:41
